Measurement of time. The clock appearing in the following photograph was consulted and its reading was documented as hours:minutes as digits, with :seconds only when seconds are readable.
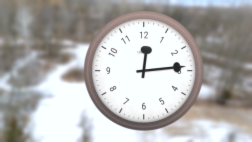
12:14
